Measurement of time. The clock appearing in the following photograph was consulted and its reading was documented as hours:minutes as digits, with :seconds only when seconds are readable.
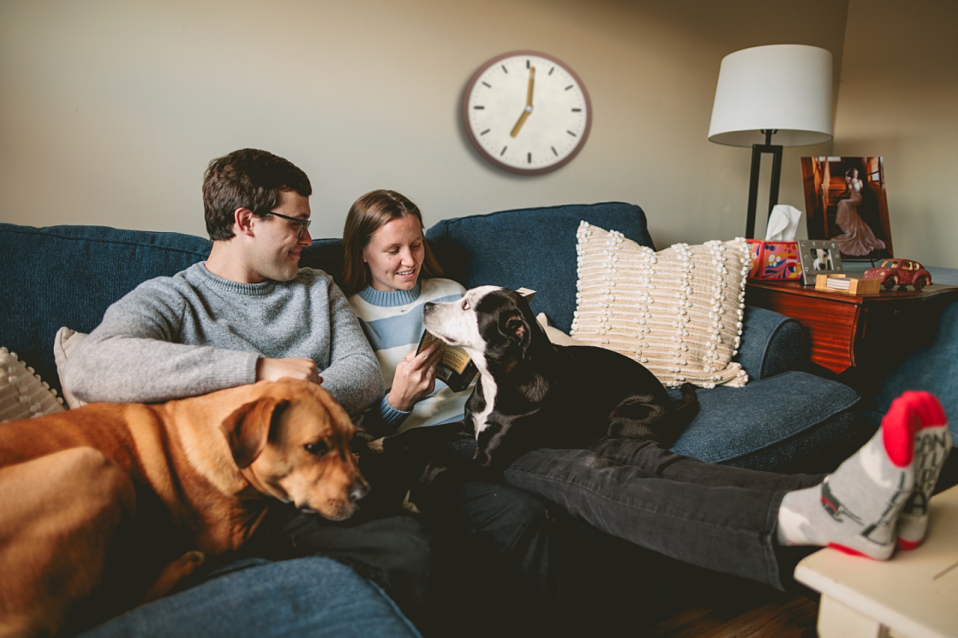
7:01
